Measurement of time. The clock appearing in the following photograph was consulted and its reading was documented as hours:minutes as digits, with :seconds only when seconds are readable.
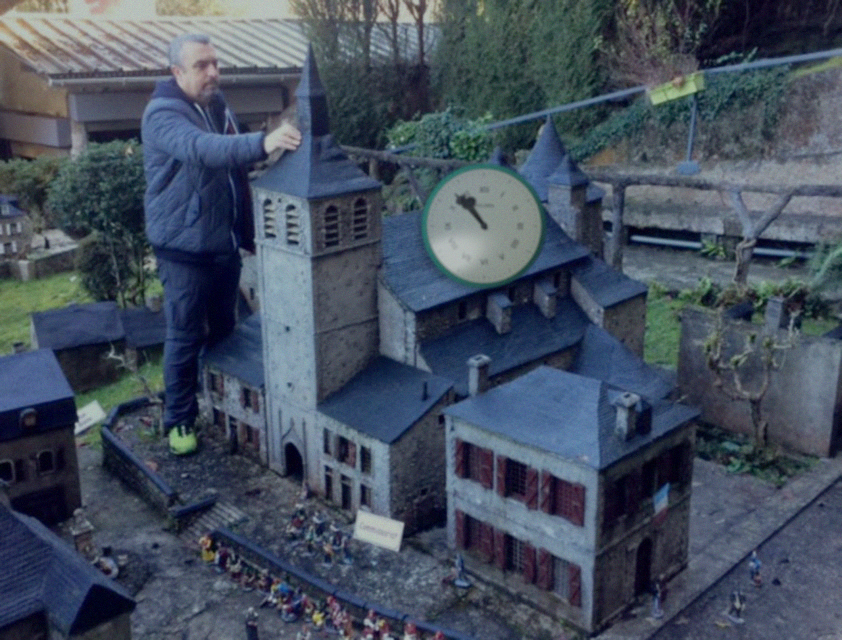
10:53
